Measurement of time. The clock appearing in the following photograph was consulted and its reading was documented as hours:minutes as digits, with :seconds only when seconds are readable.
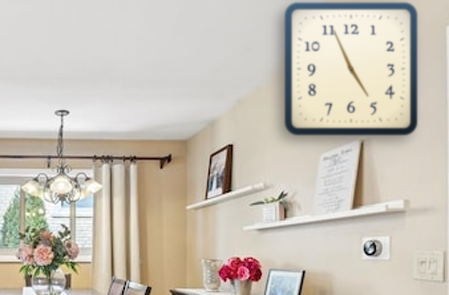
4:56
